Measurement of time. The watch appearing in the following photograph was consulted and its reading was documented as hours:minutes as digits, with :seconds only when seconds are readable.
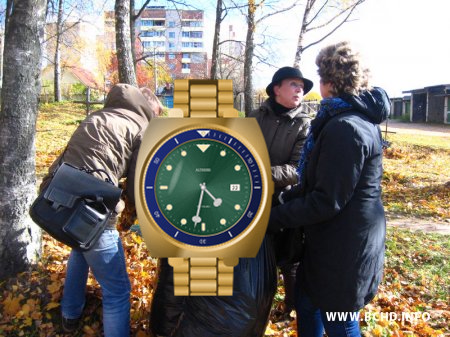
4:32
